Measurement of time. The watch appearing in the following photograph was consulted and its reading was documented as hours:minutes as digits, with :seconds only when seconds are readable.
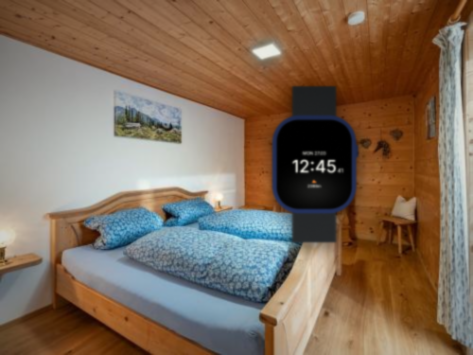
12:45
